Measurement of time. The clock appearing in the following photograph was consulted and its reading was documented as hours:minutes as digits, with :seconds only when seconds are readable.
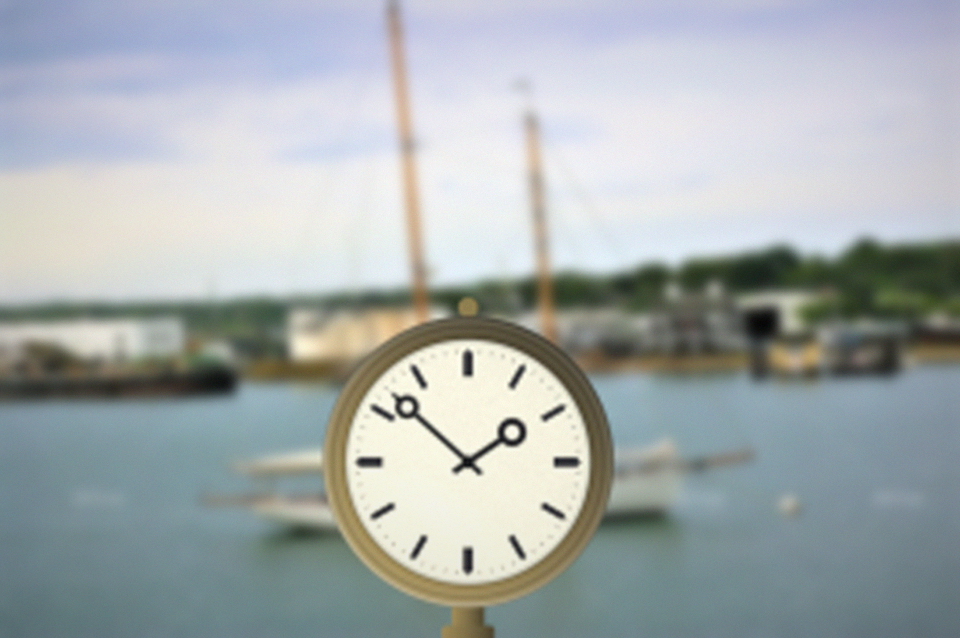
1:52
